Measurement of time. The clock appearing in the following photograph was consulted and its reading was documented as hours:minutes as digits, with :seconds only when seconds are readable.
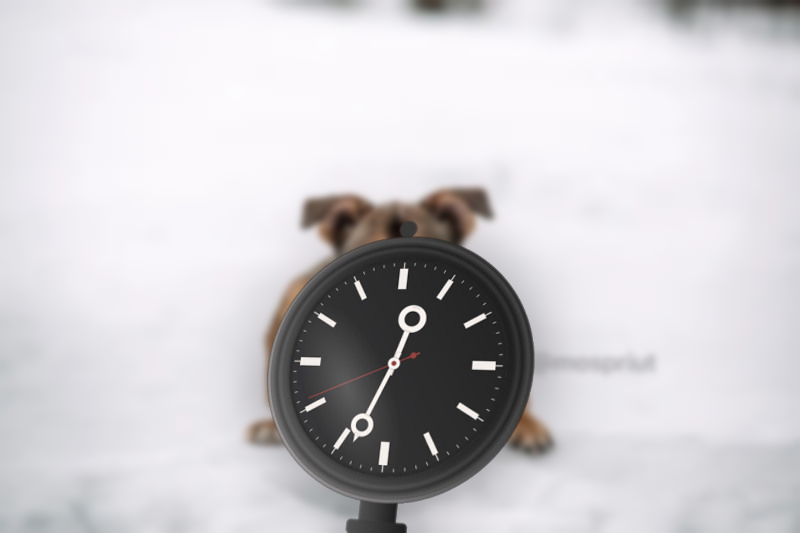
12:33:41
